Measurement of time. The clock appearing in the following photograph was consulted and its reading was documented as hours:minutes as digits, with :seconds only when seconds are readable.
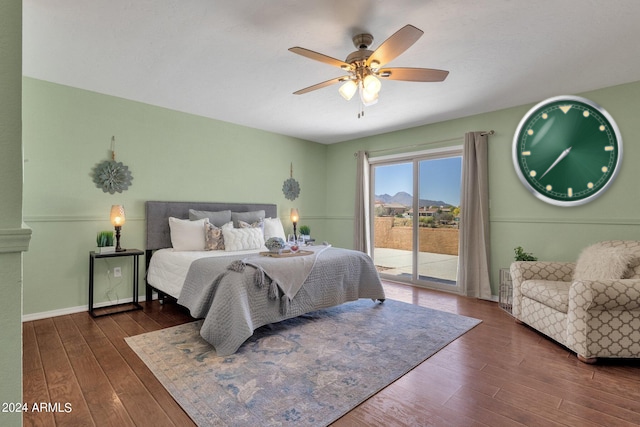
7:38
